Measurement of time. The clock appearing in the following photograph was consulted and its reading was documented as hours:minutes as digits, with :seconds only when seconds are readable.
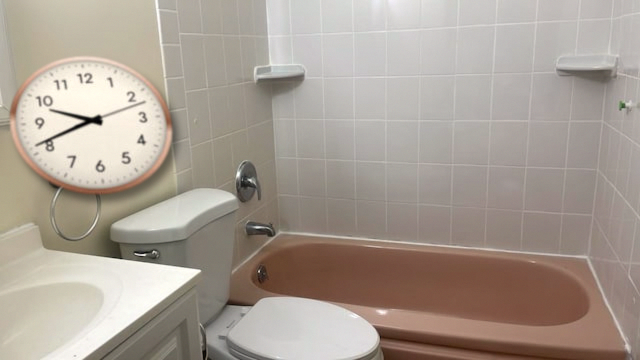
9:41:12
